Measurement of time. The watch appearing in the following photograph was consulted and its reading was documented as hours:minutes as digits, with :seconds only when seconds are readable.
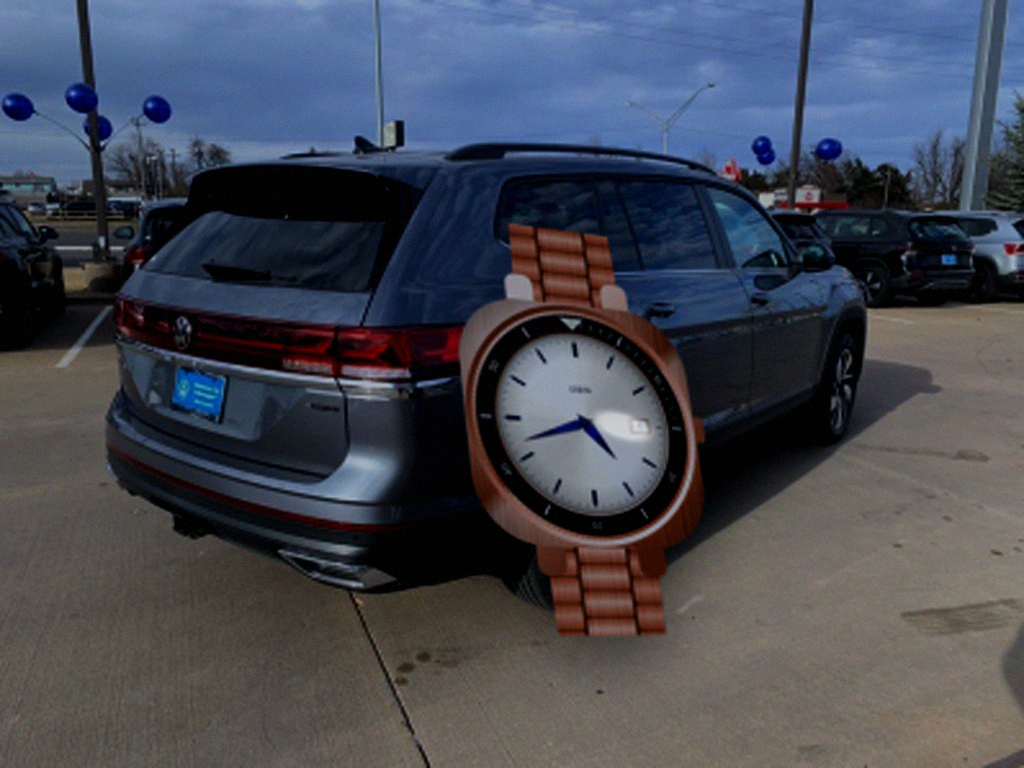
4:42
